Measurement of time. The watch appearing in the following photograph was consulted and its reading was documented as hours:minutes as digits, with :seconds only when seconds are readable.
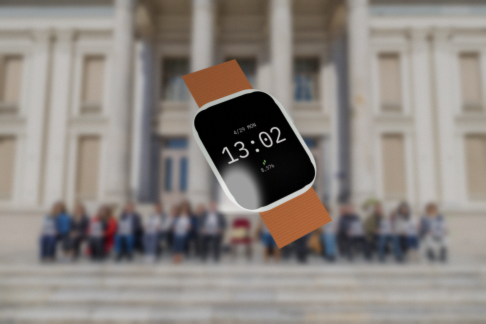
13:02
